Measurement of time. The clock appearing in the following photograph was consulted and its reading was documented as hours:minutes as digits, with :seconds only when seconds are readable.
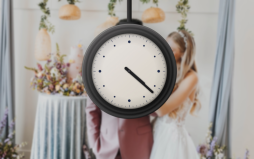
4:22
